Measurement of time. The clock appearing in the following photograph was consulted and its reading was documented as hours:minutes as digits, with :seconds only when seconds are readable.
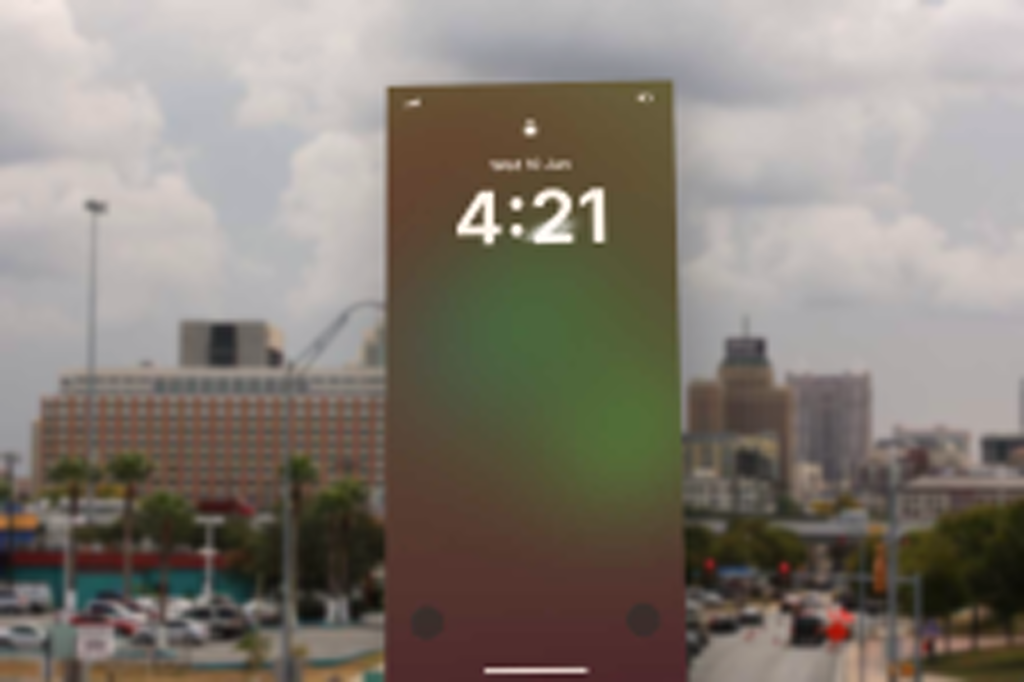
4:21
